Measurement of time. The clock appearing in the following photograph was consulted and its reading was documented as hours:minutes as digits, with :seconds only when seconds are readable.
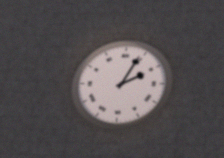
2:04
